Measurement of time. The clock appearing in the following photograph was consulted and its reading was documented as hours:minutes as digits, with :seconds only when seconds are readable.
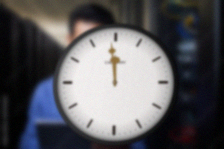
11:59
